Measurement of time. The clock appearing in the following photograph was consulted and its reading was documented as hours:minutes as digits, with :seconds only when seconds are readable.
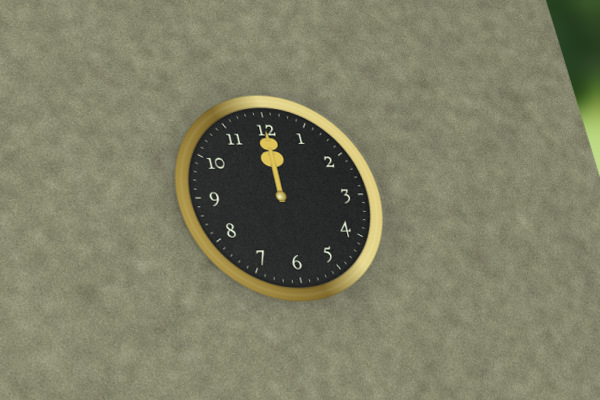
12:00
